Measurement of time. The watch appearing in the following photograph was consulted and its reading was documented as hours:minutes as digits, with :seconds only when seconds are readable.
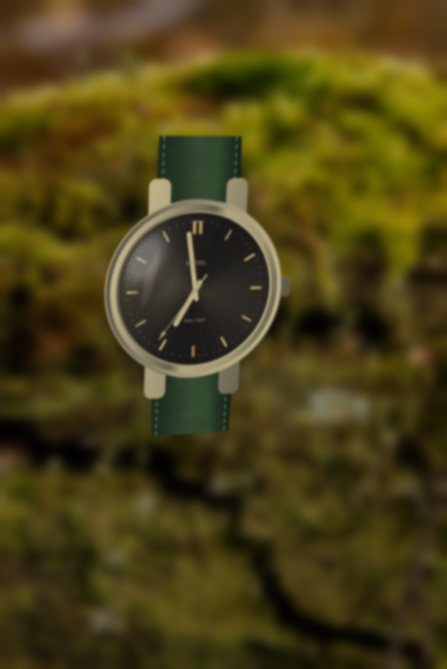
6:58:36
